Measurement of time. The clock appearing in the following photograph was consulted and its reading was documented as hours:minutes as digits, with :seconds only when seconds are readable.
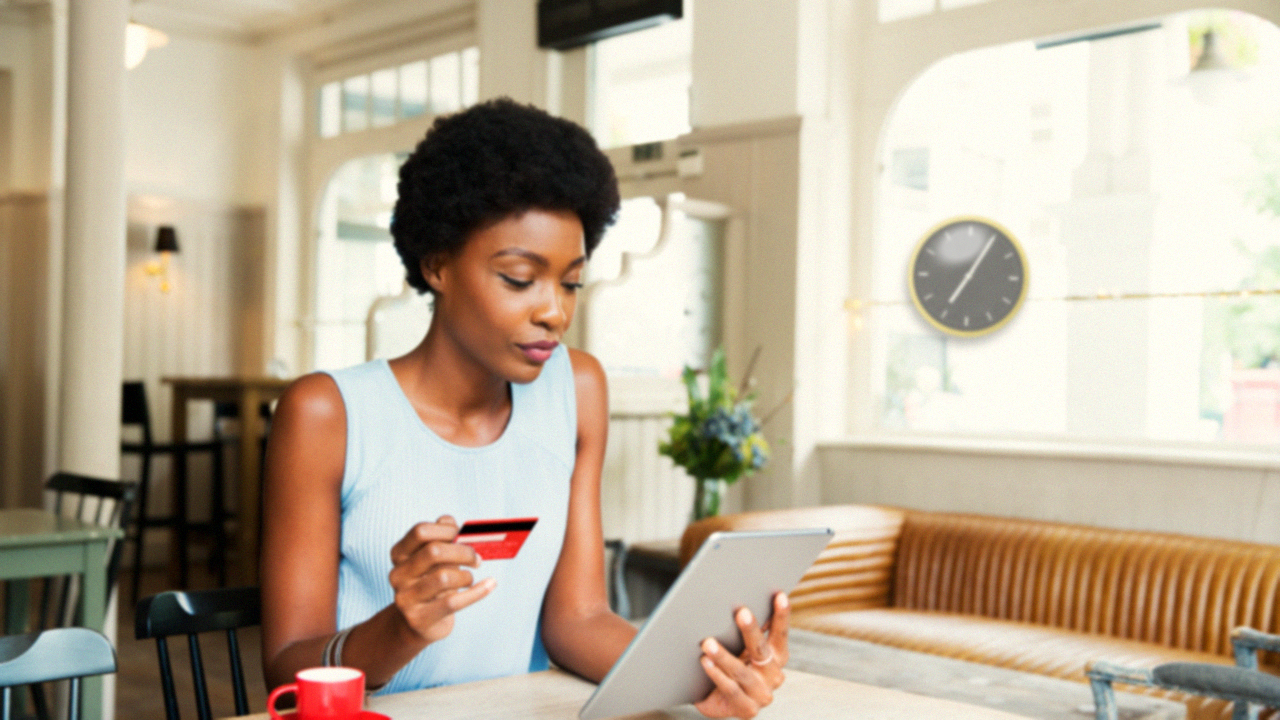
7:05
